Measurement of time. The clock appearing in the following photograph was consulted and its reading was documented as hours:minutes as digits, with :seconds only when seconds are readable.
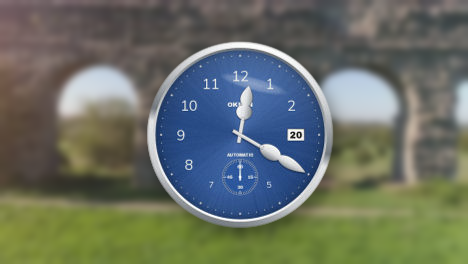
12:20
